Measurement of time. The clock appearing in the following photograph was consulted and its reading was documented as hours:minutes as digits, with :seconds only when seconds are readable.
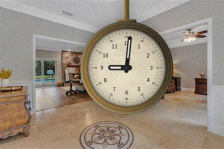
9:01
